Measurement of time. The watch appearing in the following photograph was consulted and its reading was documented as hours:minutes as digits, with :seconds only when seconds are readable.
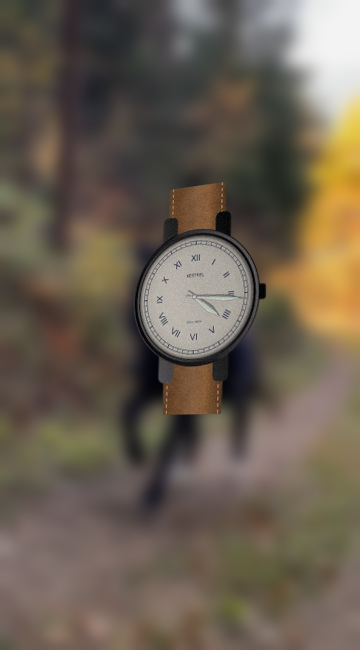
4:16
